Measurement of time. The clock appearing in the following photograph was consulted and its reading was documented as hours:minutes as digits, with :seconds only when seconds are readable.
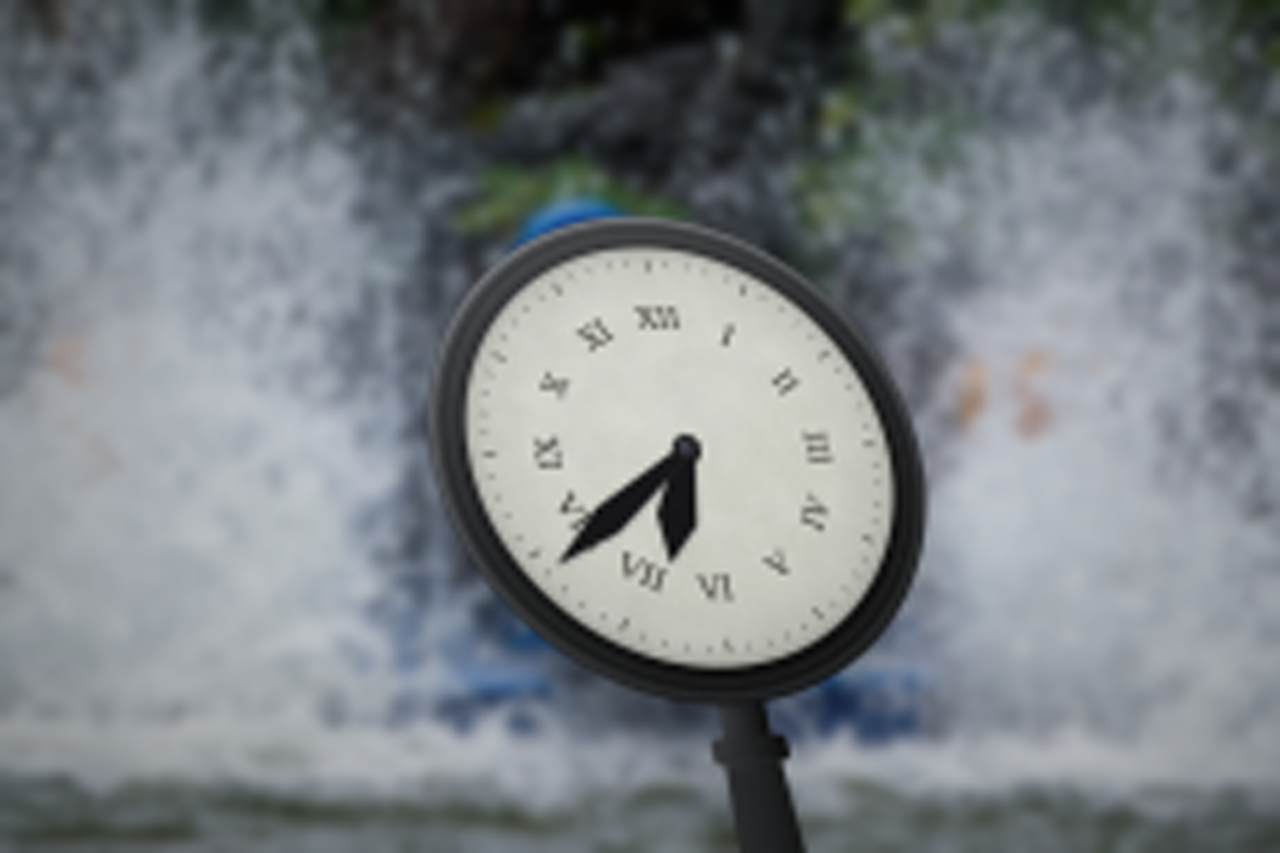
6:39
